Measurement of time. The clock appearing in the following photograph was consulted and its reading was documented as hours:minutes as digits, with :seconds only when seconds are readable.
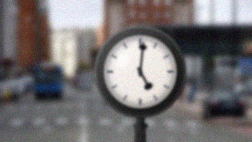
5:01
